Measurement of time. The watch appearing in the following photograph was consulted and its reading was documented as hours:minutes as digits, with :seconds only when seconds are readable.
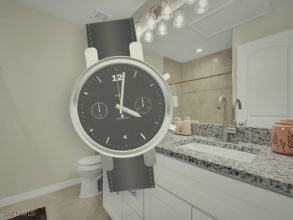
4:02
